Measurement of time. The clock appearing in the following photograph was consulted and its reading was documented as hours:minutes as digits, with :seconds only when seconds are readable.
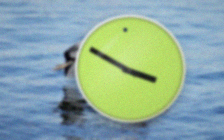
3:51
